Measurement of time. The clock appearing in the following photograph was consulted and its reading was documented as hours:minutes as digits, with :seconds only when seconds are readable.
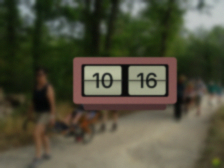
10:16
